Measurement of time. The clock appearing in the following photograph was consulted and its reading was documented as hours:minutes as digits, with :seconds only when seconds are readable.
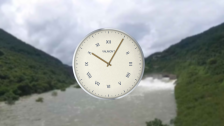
10:05
